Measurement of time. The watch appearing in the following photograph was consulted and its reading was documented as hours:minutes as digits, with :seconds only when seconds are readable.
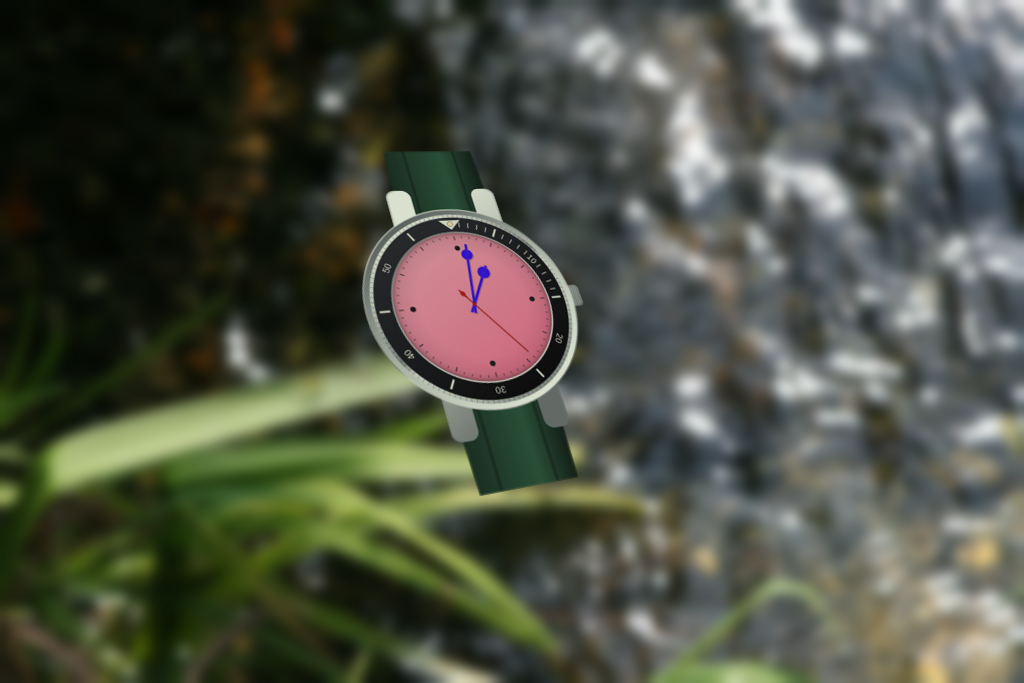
1:01:24
